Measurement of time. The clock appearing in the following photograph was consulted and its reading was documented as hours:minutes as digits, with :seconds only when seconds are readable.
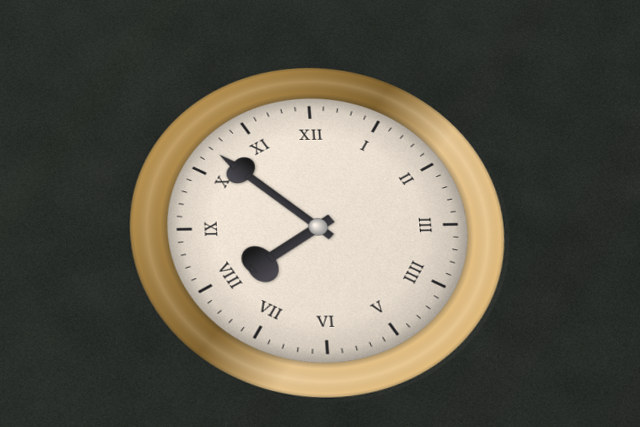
7:52
